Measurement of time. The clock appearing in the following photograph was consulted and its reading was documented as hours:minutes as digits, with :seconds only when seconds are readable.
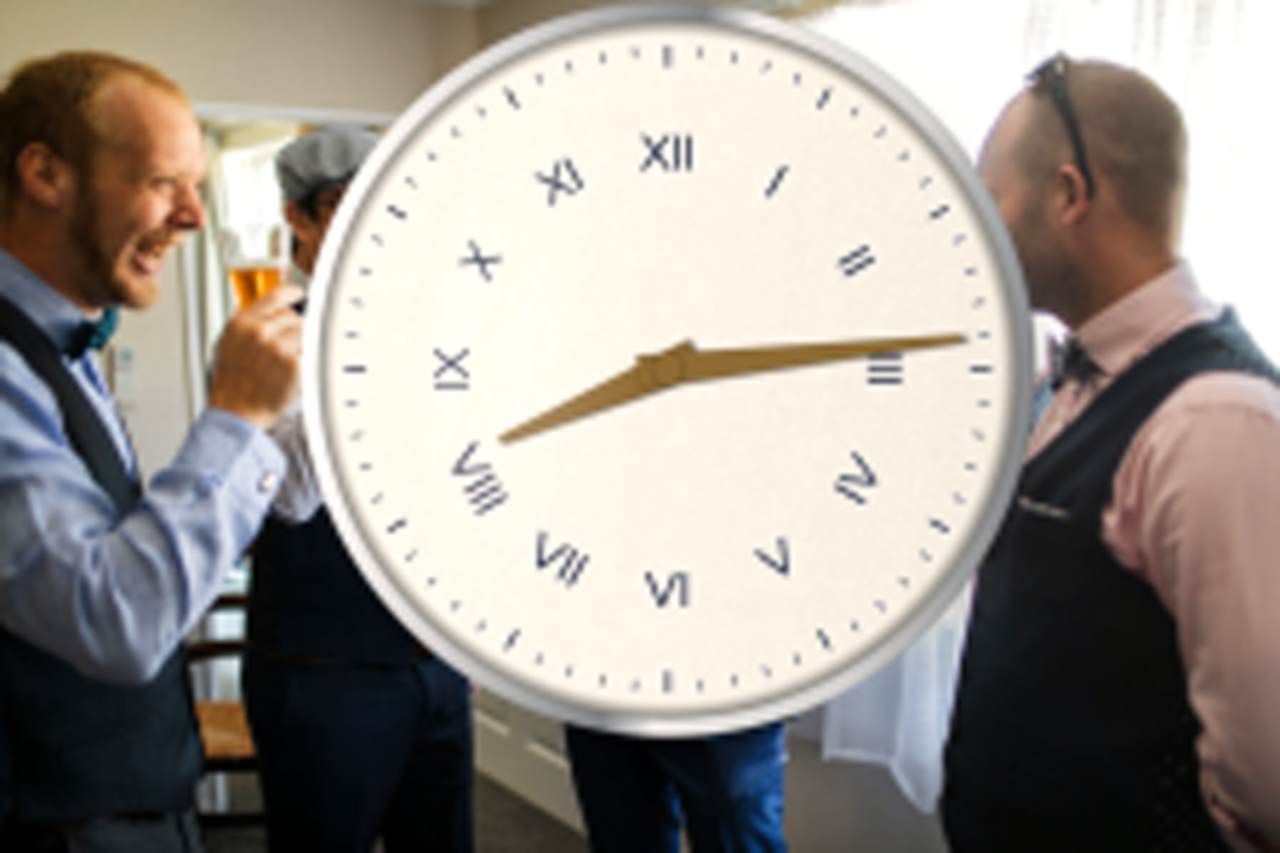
8:14
